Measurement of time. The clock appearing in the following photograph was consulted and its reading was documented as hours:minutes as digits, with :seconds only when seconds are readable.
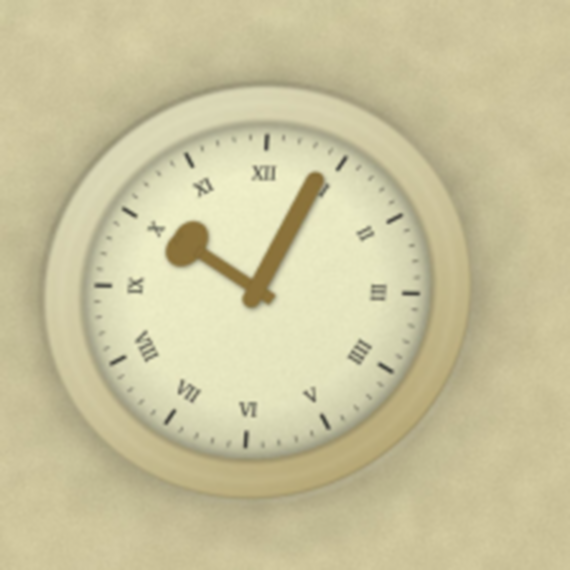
10:04
